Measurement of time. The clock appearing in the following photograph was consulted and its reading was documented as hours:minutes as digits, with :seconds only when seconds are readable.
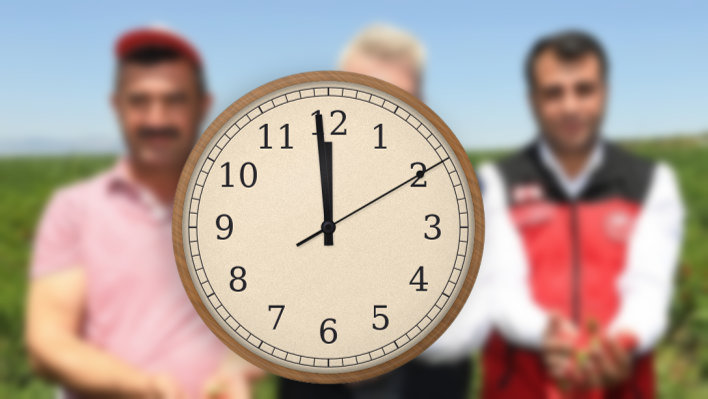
11:59:10
